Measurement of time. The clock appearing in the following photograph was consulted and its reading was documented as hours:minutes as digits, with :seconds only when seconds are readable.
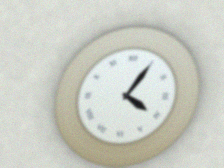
4:05
